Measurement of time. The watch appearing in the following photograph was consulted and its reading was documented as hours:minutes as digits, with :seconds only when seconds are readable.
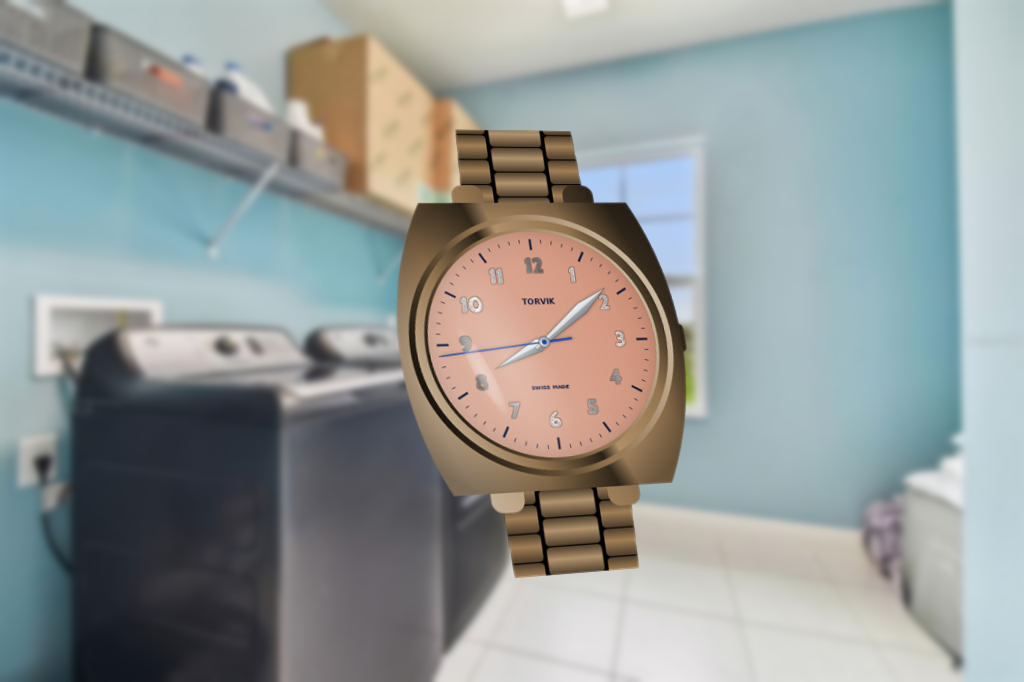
8:08:44
